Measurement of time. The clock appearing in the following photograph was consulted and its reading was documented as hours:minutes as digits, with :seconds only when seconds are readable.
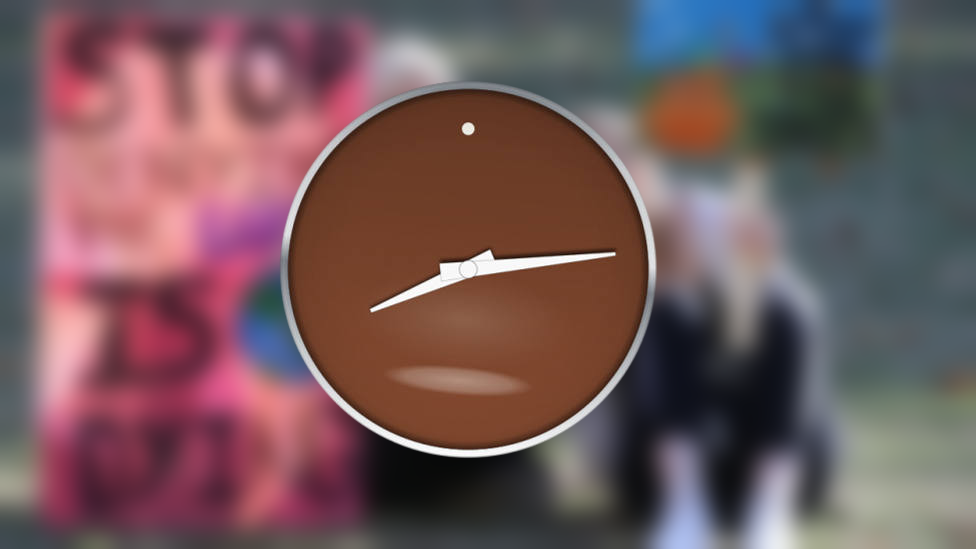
8:14
